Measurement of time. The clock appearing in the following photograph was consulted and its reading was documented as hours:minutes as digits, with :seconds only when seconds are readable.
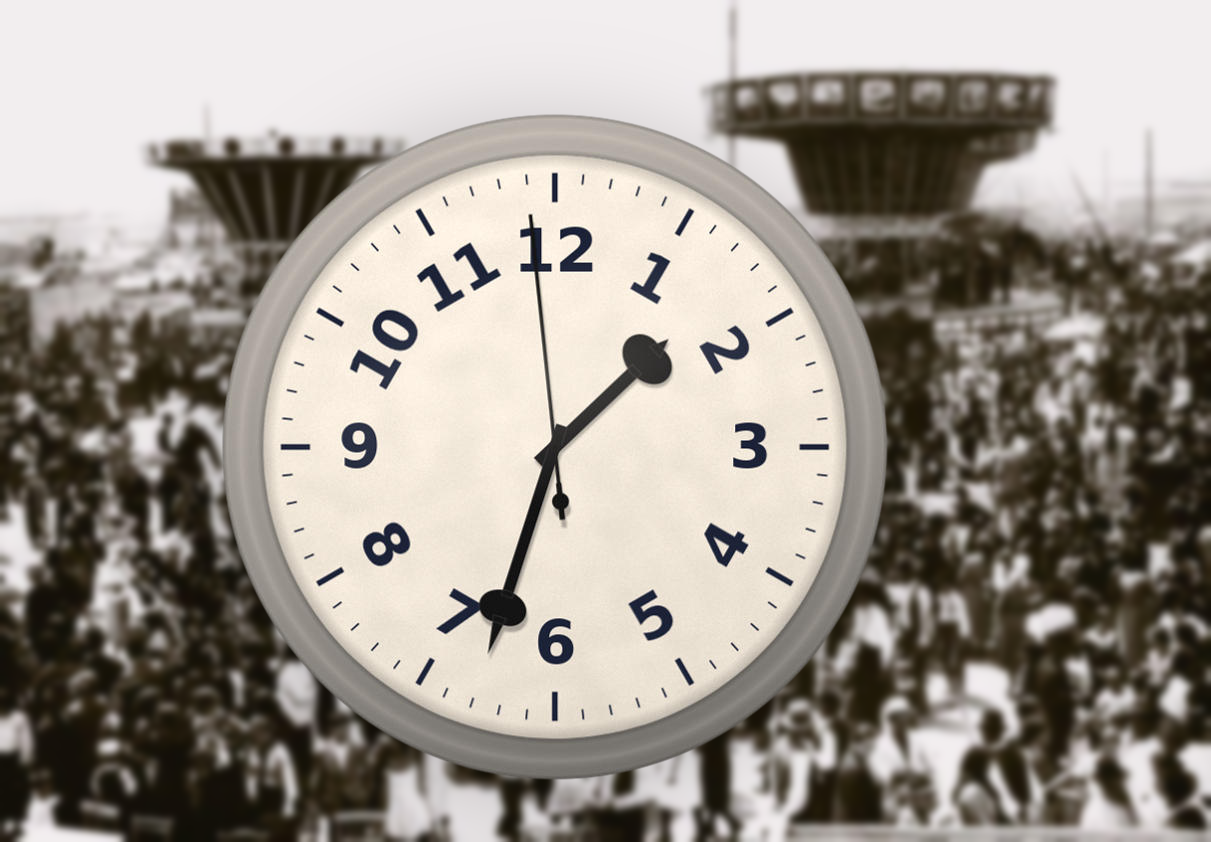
1:32:59
